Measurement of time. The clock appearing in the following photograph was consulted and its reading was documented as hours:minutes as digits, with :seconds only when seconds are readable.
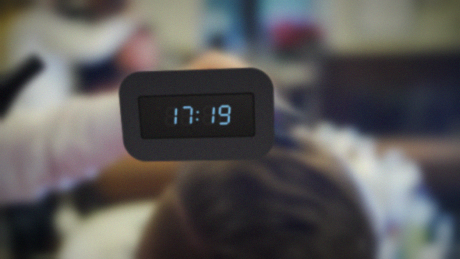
17:19
